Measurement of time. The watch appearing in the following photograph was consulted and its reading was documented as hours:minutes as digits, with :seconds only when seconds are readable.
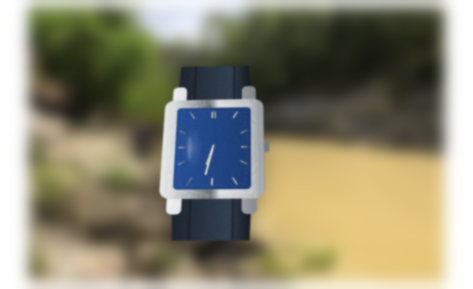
6:32
